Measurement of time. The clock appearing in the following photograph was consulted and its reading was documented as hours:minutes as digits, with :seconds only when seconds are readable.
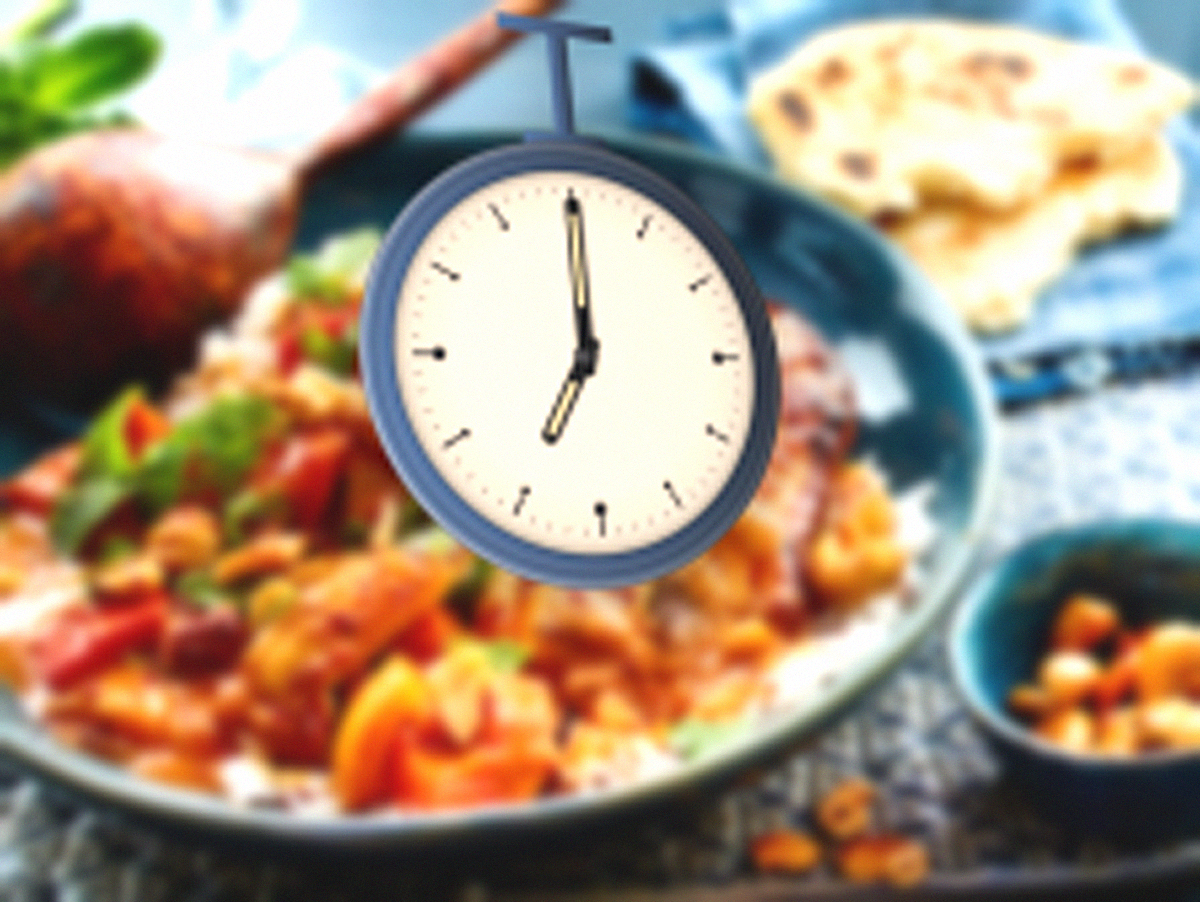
7:00
